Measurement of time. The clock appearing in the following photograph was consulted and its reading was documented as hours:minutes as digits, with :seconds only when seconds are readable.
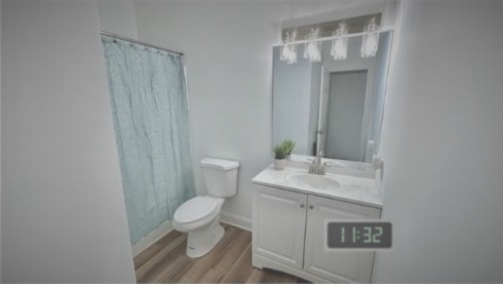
11:32
